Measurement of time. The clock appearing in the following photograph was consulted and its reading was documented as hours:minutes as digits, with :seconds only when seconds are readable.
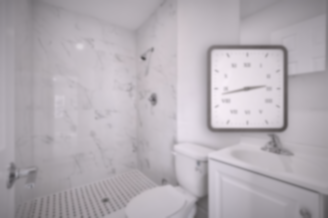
2:43
